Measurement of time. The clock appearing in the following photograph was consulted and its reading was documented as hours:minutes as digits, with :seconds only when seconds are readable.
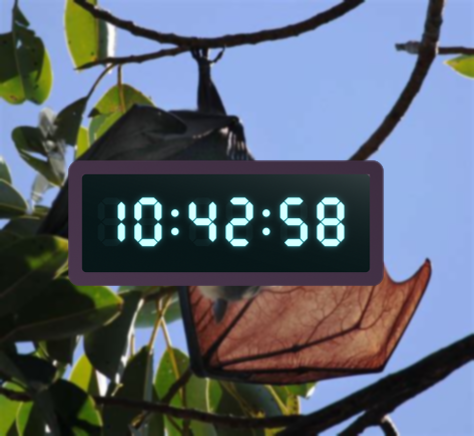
10:42:58
